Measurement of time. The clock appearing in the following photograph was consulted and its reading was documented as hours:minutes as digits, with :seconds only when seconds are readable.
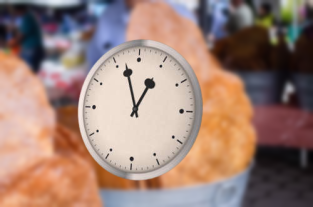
12:57
